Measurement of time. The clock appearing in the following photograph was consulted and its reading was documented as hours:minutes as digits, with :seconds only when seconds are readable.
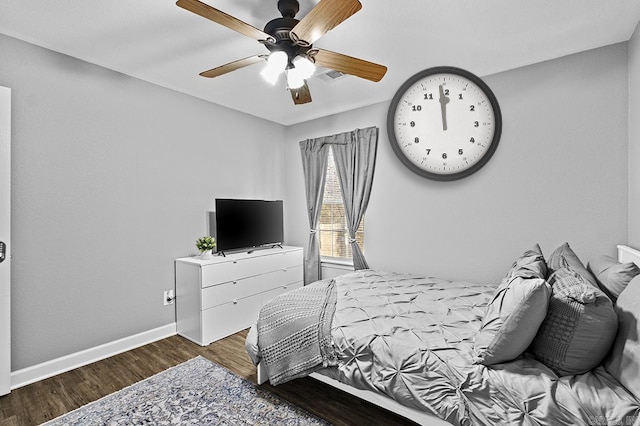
11:59
